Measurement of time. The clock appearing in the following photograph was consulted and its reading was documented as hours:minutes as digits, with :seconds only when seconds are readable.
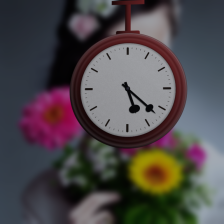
5:22
